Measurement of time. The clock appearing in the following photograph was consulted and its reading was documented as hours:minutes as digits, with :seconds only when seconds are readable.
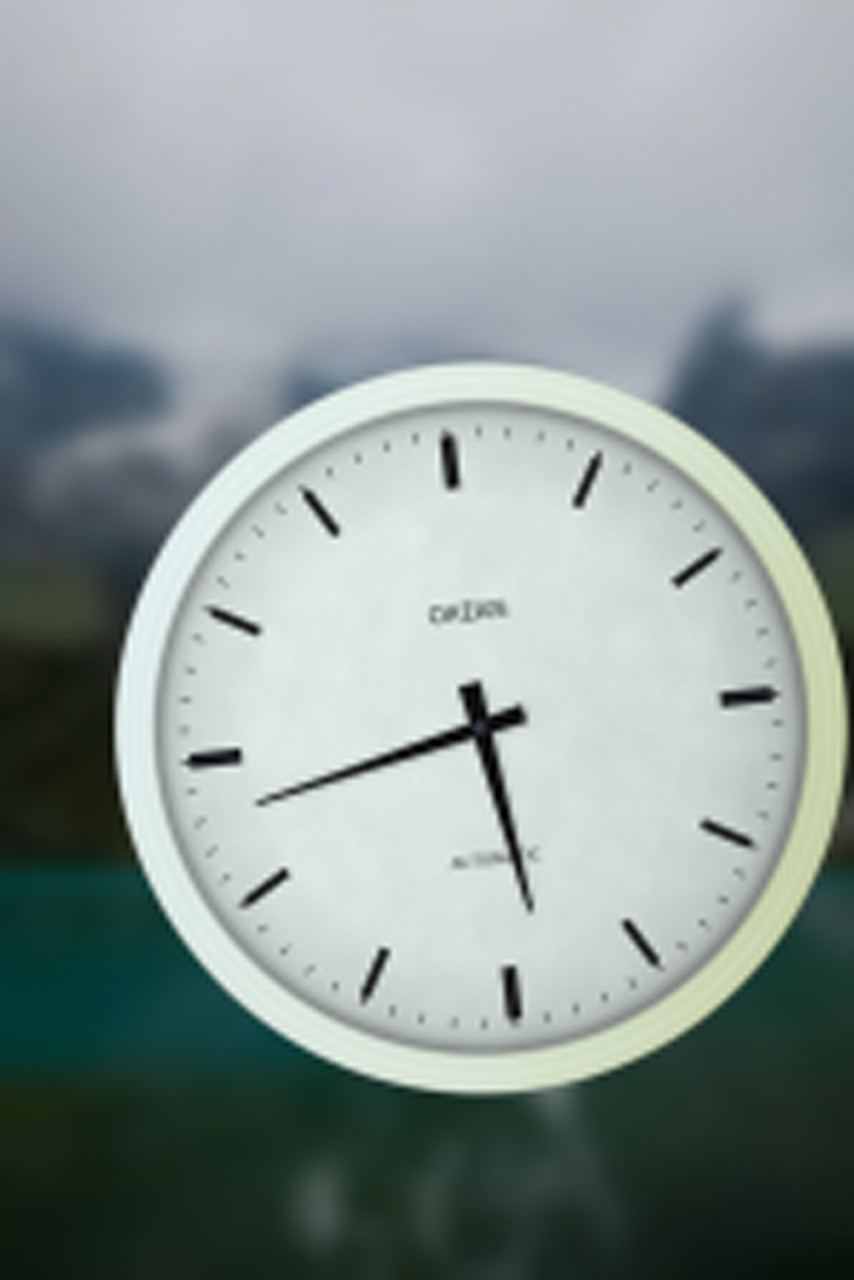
5:43
